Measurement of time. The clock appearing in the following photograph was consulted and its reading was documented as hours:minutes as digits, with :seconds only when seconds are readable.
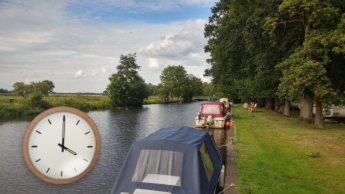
4:00
